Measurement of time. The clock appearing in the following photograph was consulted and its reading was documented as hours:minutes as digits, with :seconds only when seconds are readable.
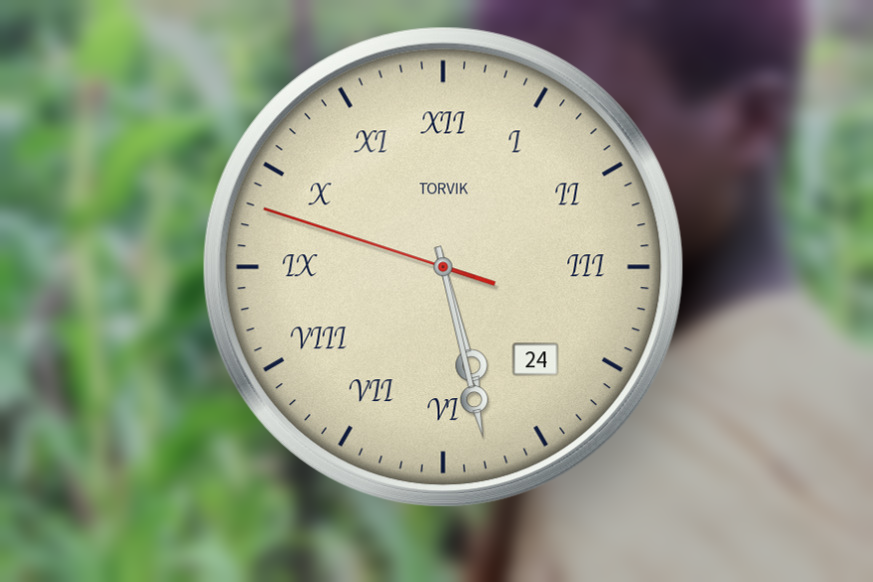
5:27:48
